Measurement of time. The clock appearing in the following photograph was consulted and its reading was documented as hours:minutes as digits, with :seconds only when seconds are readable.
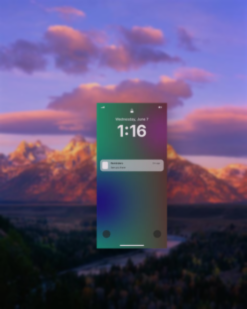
1:16
